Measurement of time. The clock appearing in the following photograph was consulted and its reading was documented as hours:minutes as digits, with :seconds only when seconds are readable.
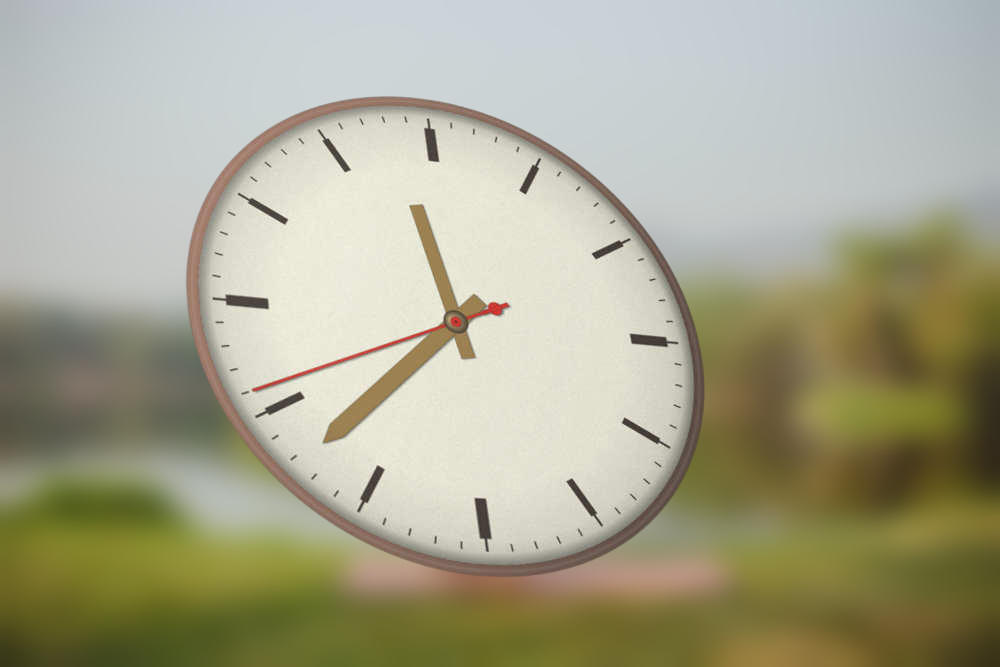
11:37:41
